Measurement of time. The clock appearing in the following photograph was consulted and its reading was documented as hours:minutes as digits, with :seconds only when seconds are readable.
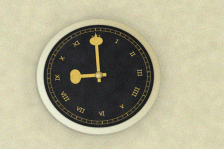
9:00
